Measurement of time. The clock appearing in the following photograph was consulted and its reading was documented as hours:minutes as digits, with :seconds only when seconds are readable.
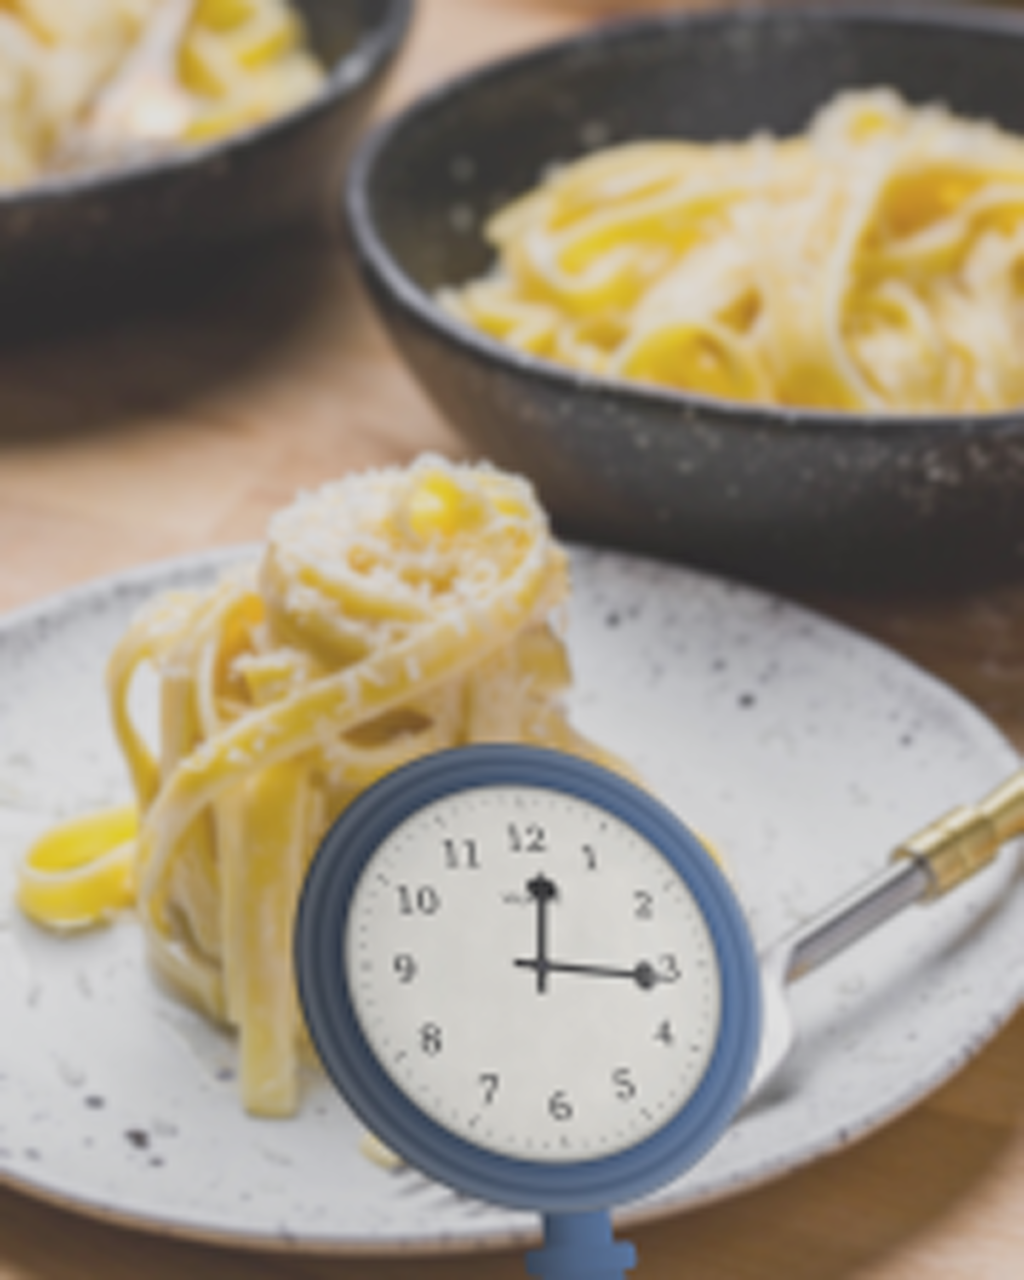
12:16
